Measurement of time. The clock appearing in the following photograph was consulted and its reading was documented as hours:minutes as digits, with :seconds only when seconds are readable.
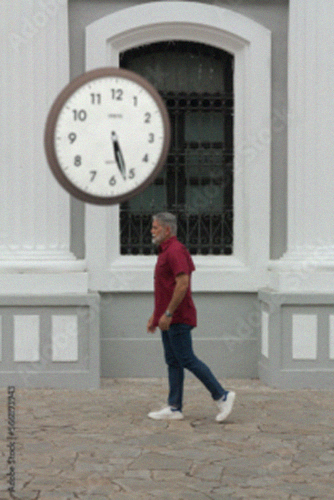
5:27
